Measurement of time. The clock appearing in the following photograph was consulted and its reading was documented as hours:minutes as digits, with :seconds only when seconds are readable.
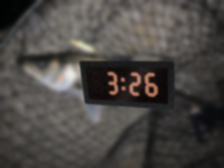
3:26
